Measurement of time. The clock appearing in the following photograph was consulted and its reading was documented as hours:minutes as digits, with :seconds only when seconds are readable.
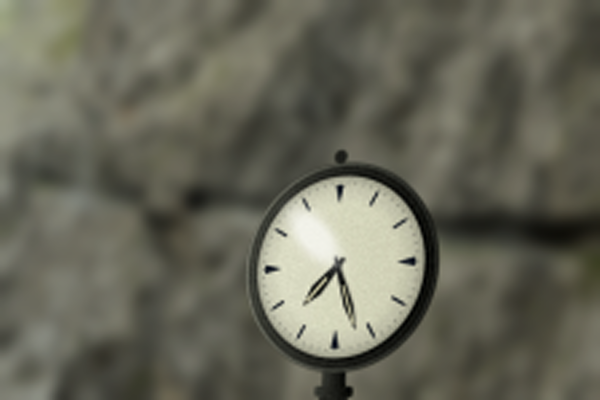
7:27
